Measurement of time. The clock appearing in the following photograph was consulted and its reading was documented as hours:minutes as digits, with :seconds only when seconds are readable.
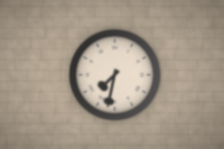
7:32
